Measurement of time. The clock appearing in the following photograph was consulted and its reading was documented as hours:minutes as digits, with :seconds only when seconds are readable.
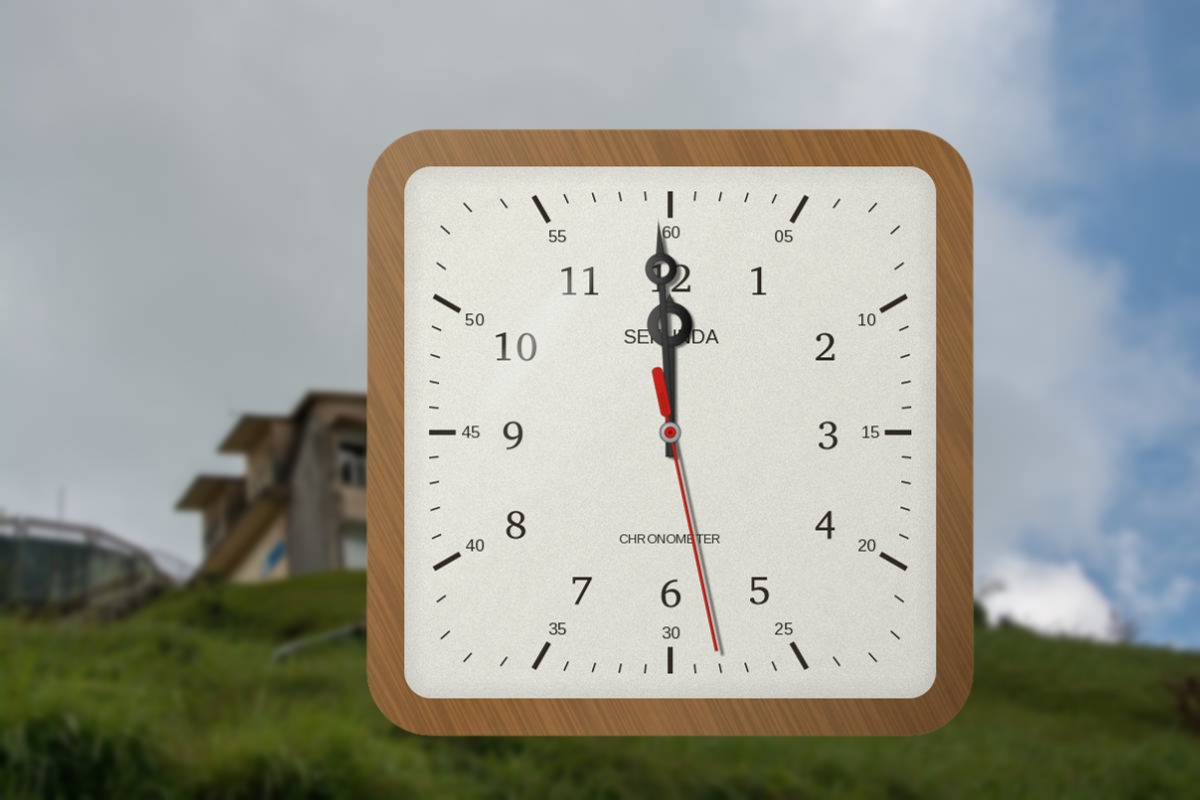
11:59:28
